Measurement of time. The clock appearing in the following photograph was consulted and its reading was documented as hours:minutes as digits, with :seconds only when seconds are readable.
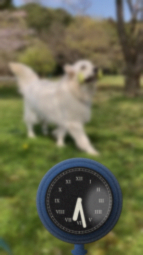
6:28
